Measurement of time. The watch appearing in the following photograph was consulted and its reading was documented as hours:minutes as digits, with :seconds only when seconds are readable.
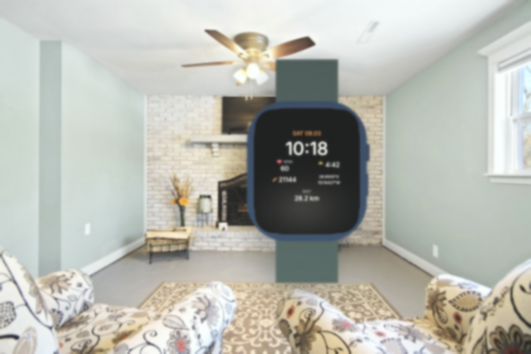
10:18
